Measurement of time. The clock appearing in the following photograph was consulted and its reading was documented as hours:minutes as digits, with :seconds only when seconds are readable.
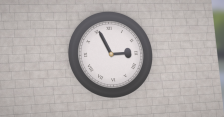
2:56
